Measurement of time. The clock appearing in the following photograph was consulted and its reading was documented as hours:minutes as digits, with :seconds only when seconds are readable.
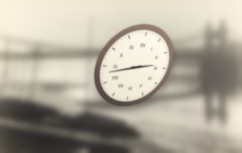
2:43
